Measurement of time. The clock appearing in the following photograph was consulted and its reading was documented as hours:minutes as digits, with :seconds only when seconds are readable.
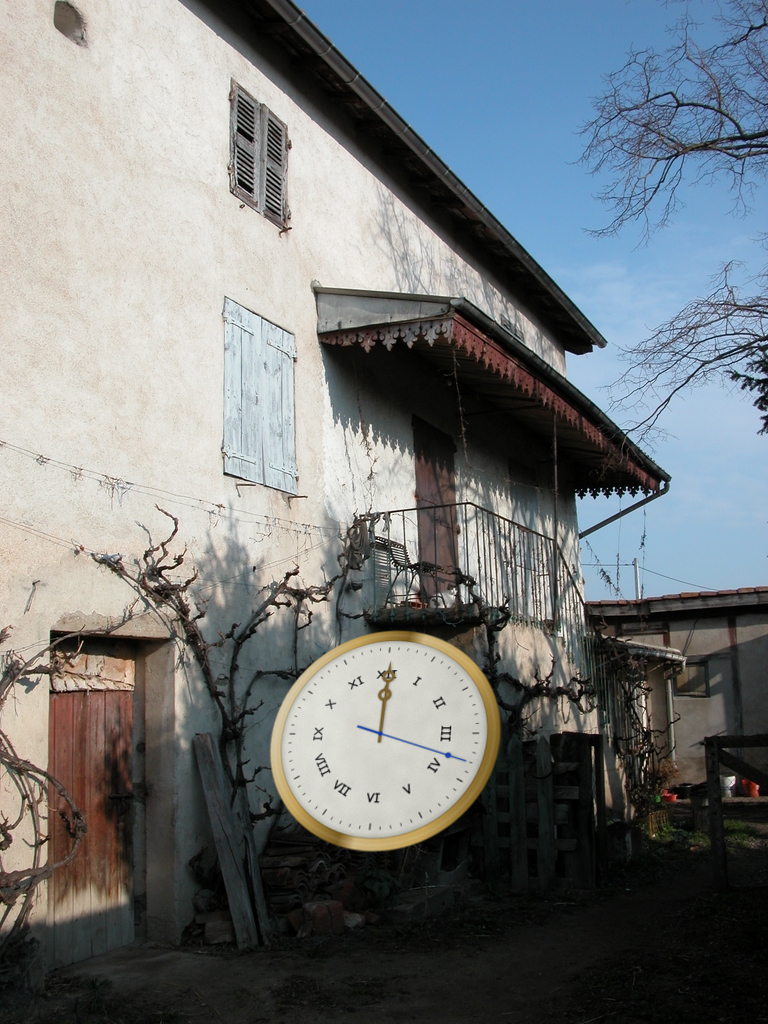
12:00:18
